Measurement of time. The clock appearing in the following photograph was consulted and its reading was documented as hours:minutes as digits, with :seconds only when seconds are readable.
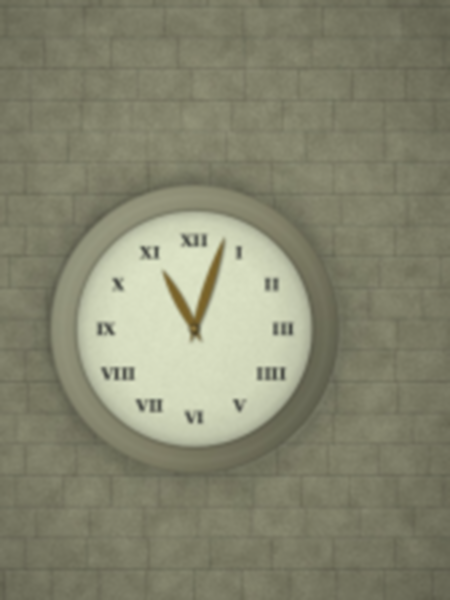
11:03
